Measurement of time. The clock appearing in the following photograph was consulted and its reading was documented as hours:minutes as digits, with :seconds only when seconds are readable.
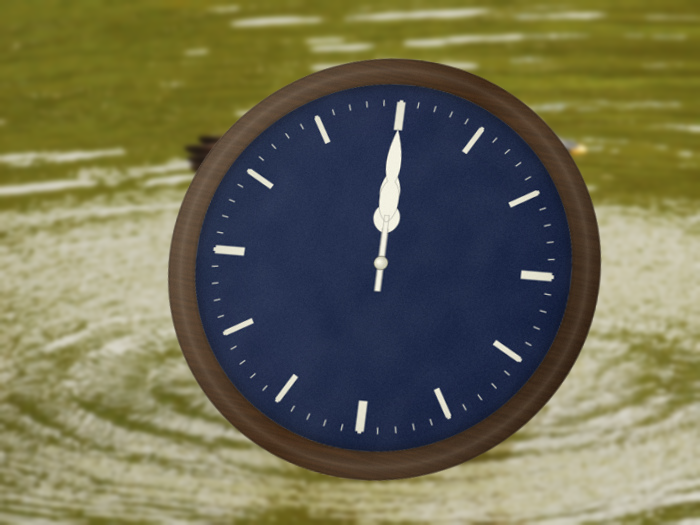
12:00
